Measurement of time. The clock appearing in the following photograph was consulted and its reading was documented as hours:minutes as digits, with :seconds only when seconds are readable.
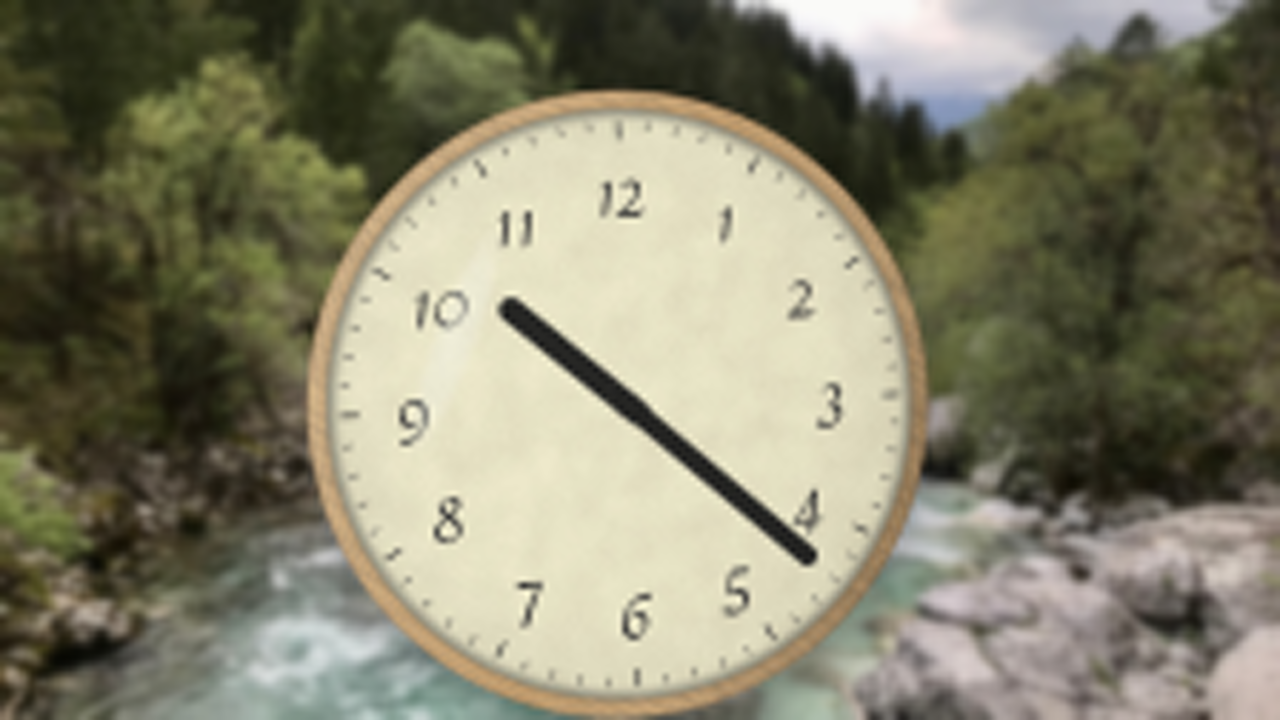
10:22
